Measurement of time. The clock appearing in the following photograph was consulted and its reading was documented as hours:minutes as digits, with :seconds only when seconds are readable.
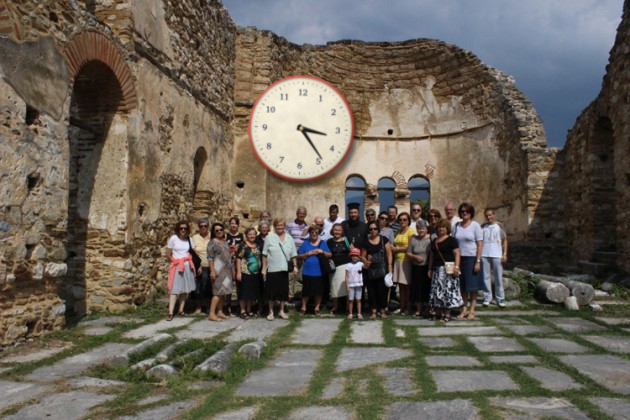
3:24
